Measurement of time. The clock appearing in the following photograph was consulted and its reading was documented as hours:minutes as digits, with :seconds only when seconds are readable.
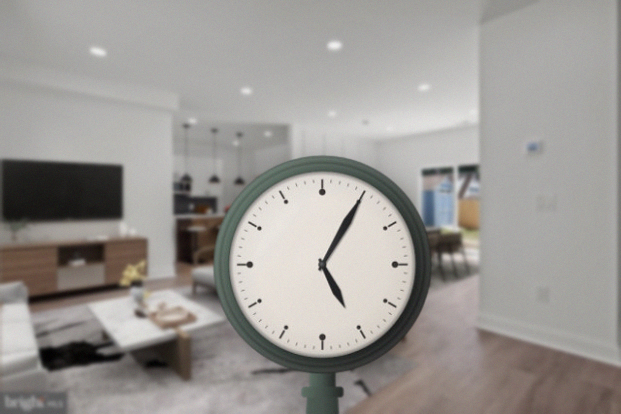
5:05
